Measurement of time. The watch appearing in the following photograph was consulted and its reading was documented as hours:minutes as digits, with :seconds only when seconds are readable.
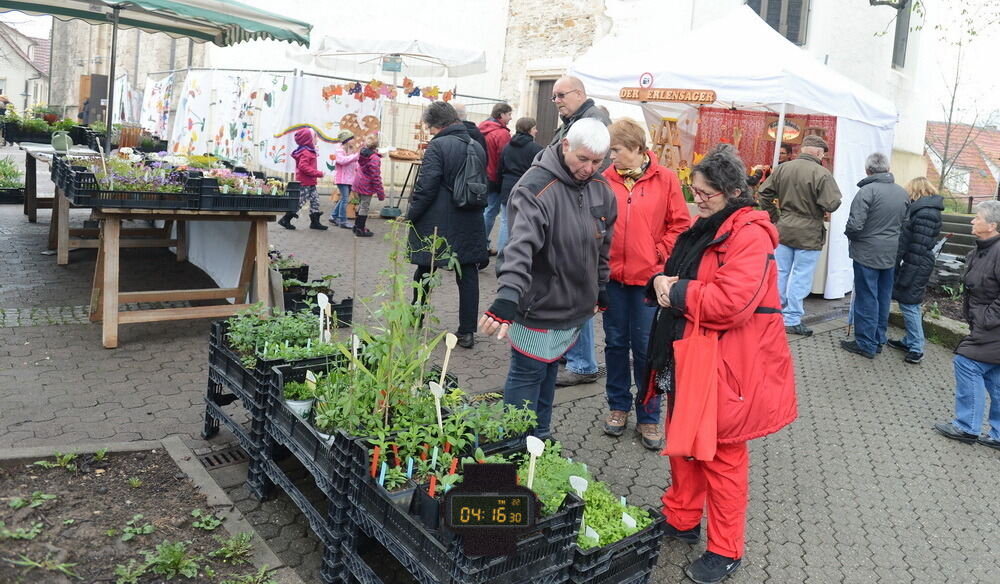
4:16
